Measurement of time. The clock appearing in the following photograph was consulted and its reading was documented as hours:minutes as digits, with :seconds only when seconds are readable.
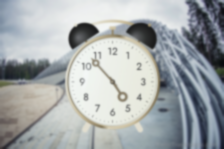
4:53
